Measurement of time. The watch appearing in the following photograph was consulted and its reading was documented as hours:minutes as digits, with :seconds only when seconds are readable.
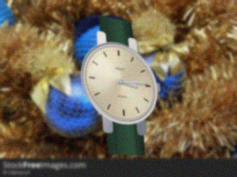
3:14
